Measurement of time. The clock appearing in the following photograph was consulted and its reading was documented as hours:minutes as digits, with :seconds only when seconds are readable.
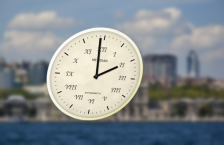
1:59
